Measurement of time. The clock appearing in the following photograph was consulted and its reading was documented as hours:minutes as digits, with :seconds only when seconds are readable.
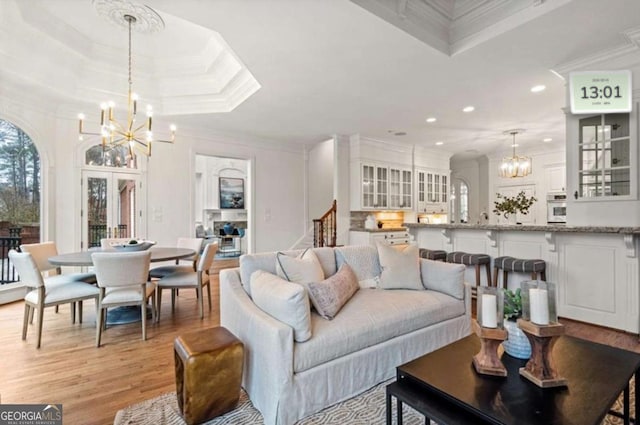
13:01
